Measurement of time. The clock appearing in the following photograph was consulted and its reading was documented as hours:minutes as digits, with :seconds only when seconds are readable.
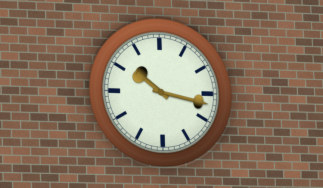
10:17
